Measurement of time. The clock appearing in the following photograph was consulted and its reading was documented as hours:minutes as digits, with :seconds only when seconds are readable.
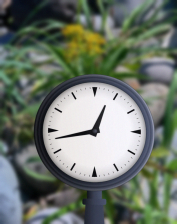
12:43
